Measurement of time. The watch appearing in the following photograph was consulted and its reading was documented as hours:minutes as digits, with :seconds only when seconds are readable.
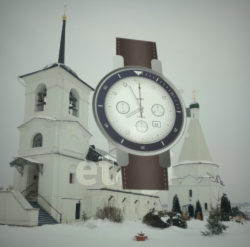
7:56
